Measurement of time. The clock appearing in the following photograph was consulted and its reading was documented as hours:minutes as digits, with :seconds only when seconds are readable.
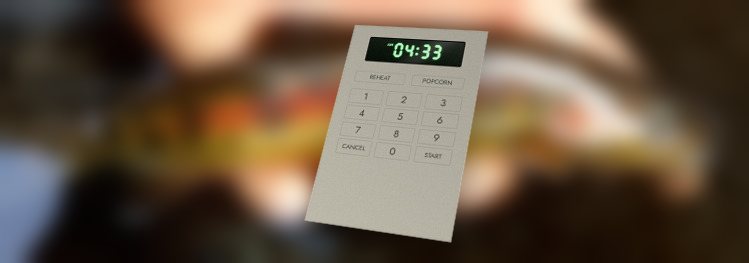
4:33
